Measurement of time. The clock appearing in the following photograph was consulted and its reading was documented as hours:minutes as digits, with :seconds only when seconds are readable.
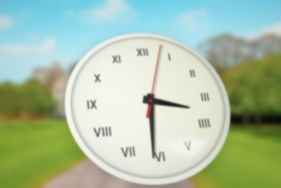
3:31:03
